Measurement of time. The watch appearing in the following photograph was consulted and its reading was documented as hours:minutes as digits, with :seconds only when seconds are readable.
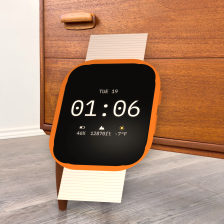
1:06
